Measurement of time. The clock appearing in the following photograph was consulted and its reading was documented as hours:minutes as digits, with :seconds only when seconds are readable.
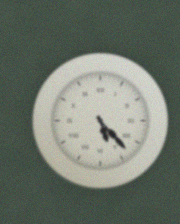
5:23
